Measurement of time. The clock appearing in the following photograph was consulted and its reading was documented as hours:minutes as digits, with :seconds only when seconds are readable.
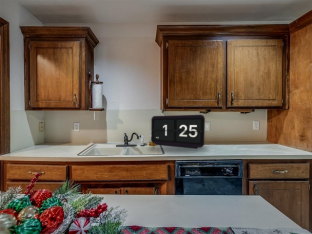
1:25
